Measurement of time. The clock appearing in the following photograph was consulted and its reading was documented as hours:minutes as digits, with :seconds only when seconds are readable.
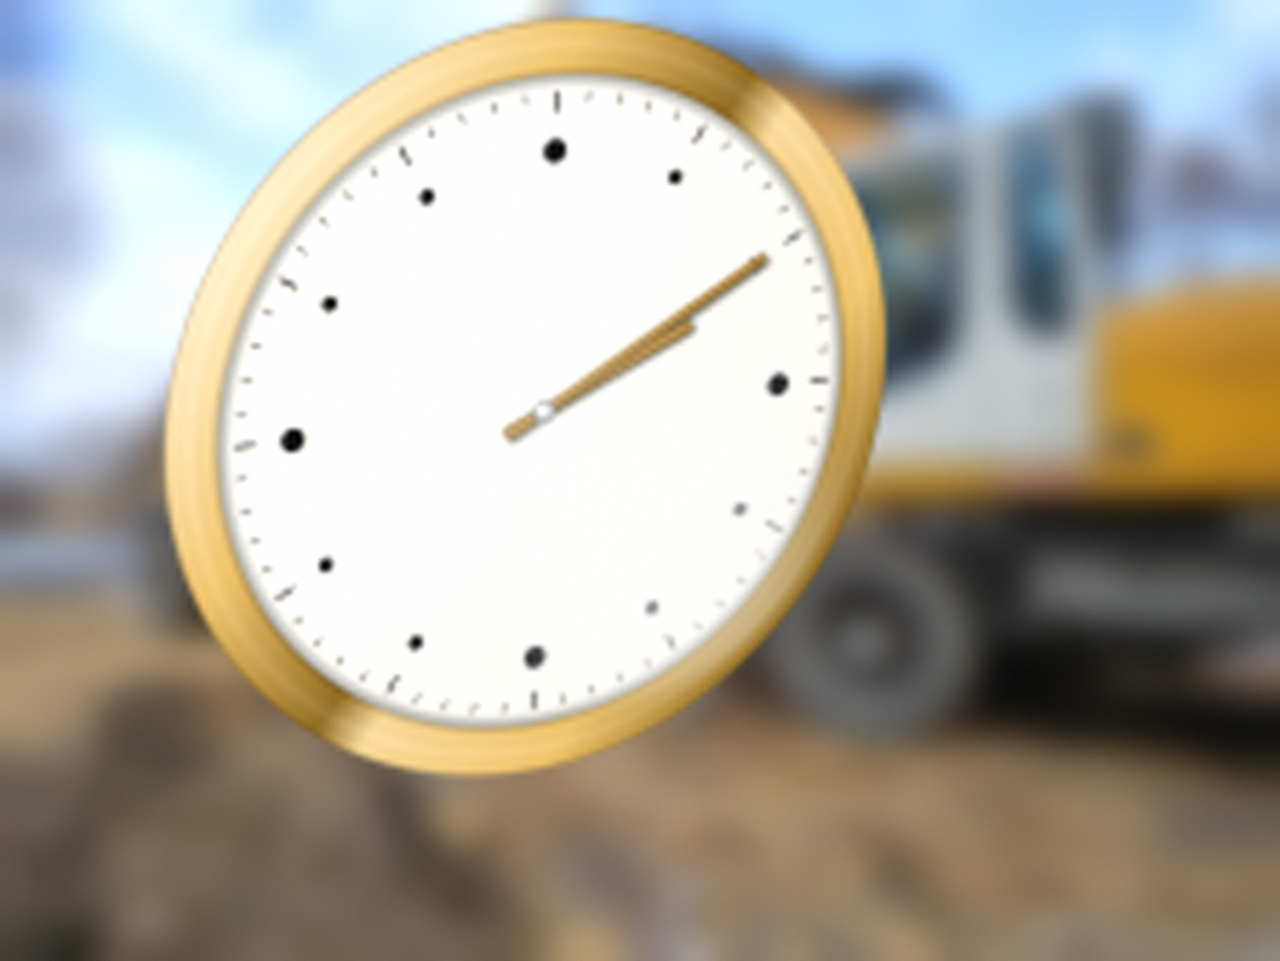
2:10
